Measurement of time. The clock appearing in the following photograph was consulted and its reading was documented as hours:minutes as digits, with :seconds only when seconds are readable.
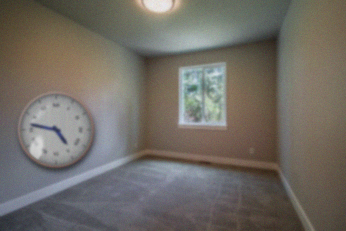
4:47
